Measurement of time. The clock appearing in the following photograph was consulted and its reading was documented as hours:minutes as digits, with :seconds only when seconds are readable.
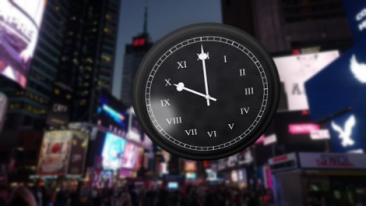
10:00
